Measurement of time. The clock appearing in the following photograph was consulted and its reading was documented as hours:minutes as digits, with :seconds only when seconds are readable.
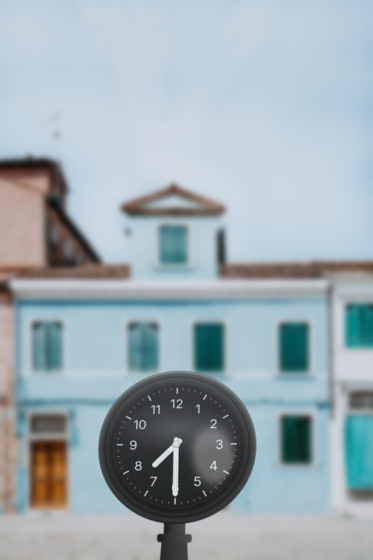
7:30
